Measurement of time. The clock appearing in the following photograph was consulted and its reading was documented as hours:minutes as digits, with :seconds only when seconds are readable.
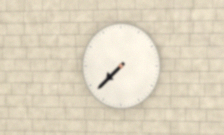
7:38
